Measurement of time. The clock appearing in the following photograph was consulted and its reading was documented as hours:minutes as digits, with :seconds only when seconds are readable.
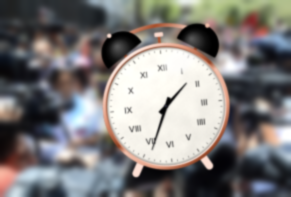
1:34
